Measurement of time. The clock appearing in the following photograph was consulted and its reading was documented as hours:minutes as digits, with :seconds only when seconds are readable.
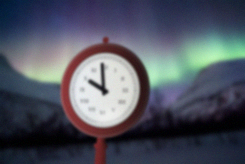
9:59
